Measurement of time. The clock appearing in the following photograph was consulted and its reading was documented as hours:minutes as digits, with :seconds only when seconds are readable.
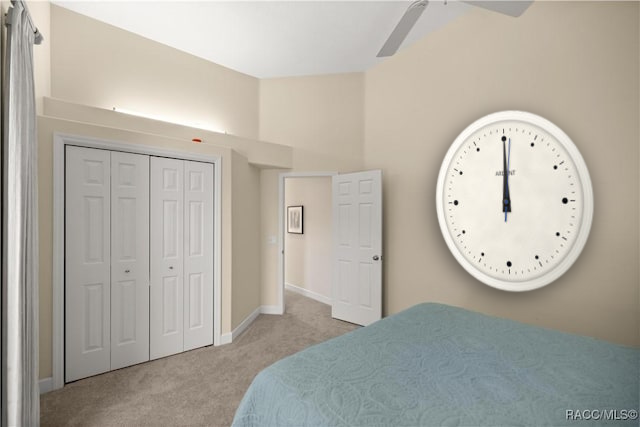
12:00:01
